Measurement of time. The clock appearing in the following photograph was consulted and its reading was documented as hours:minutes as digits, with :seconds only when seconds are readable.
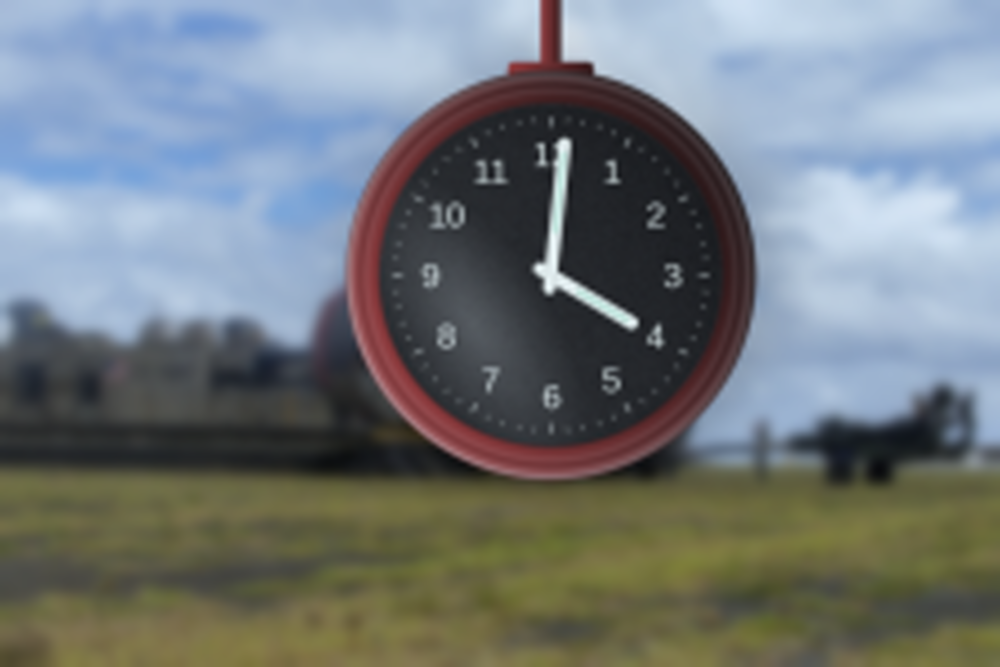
4:01
